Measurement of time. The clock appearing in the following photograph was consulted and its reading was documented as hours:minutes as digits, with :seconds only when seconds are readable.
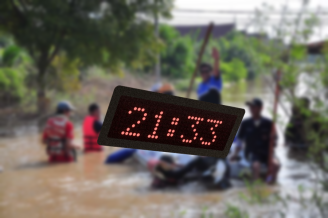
21:33
